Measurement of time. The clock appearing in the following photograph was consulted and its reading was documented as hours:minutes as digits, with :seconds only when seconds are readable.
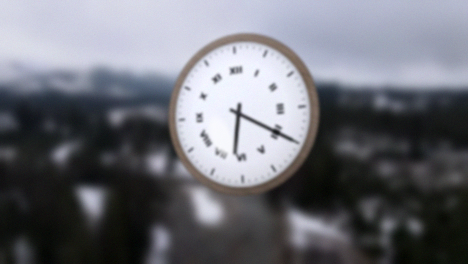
6:20
